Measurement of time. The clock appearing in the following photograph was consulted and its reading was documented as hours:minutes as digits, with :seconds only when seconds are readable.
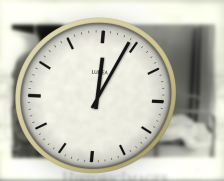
12:04
